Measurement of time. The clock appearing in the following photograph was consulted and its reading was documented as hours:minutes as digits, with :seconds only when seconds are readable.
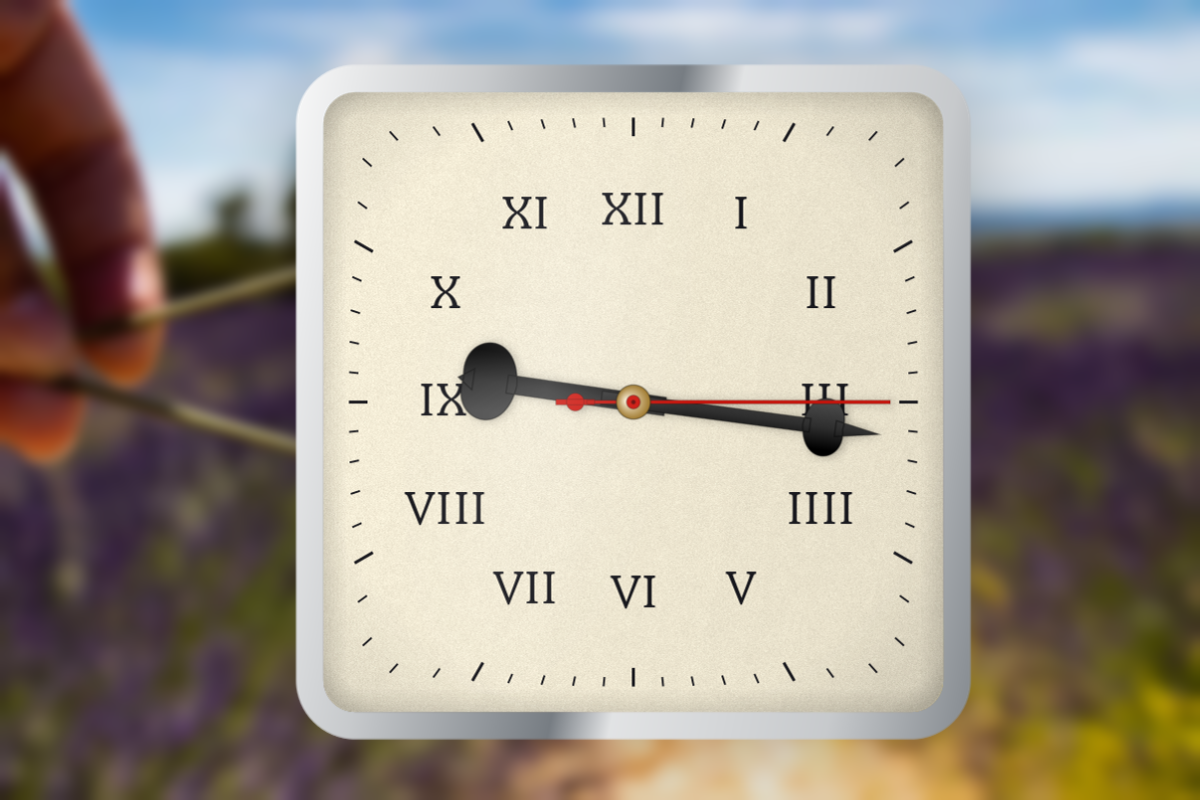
9:16:15
